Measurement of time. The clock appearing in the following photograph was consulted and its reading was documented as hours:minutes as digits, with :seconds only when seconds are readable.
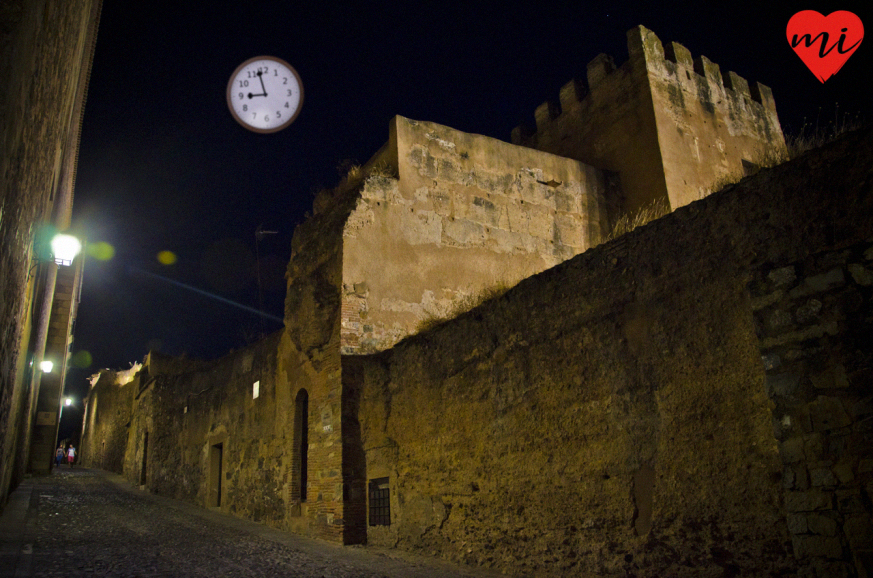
8:58
